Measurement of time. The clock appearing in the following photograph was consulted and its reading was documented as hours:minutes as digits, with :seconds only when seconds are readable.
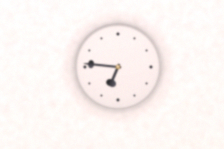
6:46
